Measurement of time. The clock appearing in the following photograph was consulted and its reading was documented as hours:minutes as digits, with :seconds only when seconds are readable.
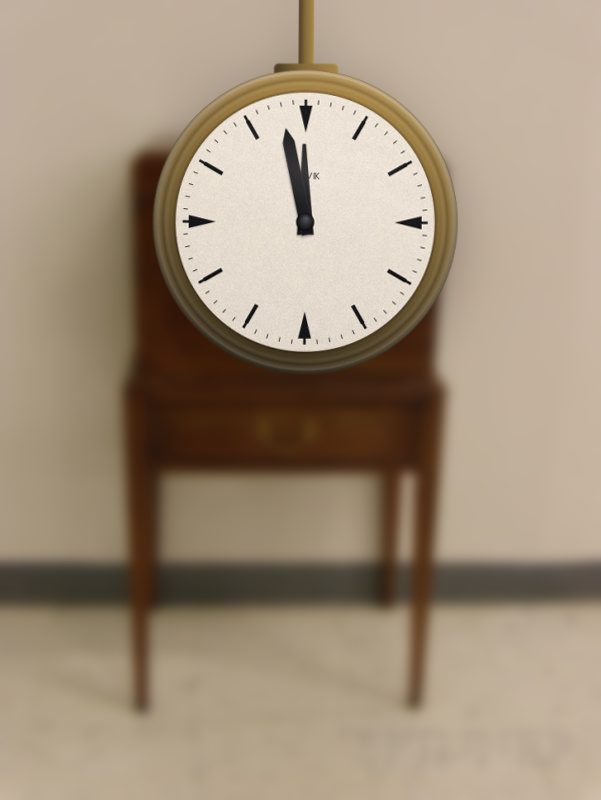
11:58
